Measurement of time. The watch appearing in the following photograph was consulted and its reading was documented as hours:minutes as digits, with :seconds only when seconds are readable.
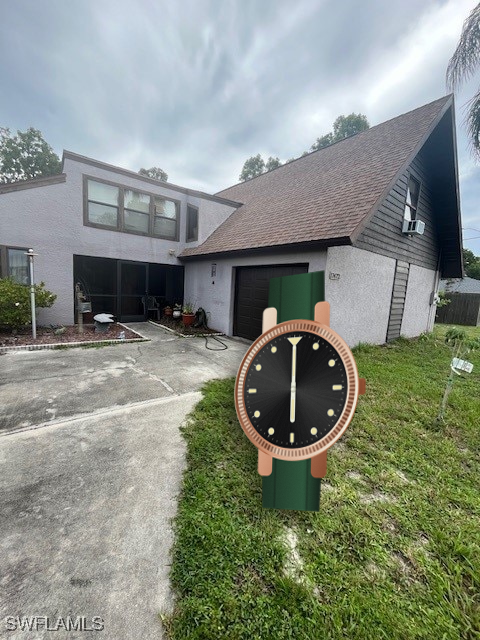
6:00
